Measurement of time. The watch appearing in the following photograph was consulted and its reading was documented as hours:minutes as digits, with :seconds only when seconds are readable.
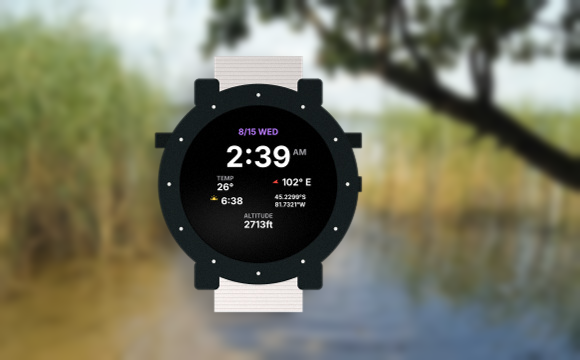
2:39
